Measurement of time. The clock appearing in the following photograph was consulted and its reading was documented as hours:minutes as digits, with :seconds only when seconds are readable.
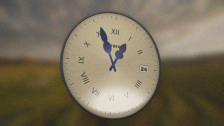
12:56
